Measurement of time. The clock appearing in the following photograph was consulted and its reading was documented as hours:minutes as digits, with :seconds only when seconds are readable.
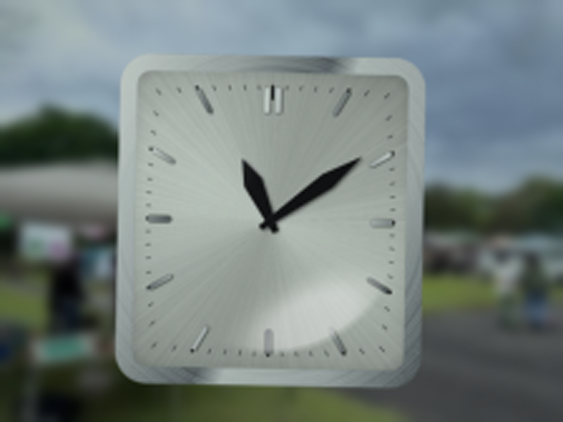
11:09
